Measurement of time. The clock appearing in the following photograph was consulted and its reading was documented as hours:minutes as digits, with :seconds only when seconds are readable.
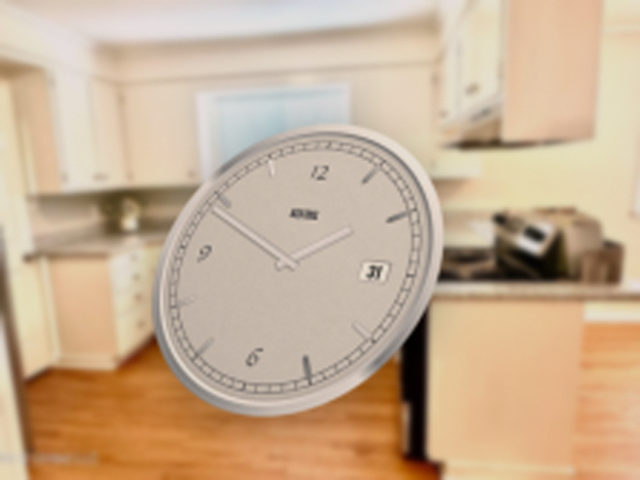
1:49
